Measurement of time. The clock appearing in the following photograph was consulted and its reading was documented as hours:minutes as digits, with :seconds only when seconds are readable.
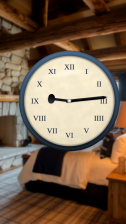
9:14
